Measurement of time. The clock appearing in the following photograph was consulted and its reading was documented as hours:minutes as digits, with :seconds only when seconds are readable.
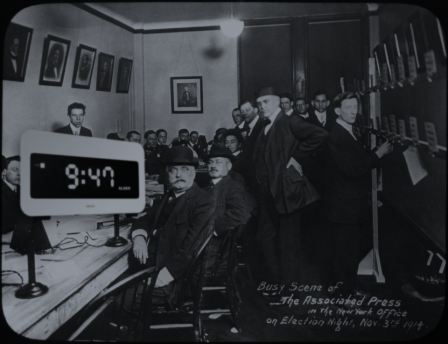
9:47
